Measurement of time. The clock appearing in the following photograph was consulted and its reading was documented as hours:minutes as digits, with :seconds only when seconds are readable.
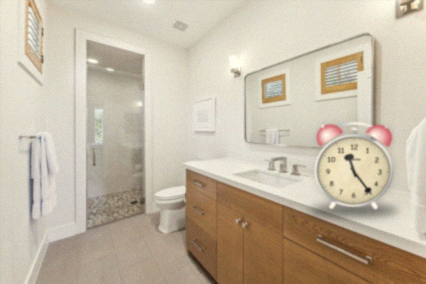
11:24
